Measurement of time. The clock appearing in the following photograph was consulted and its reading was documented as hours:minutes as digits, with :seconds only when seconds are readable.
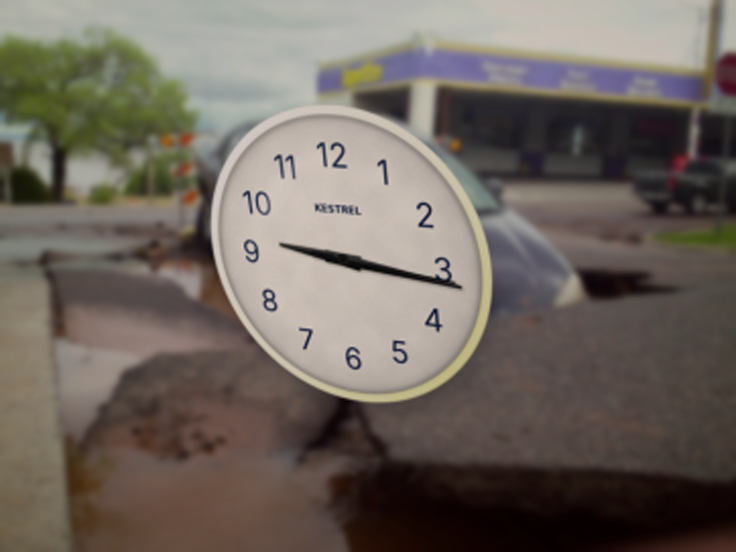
9:16:16
